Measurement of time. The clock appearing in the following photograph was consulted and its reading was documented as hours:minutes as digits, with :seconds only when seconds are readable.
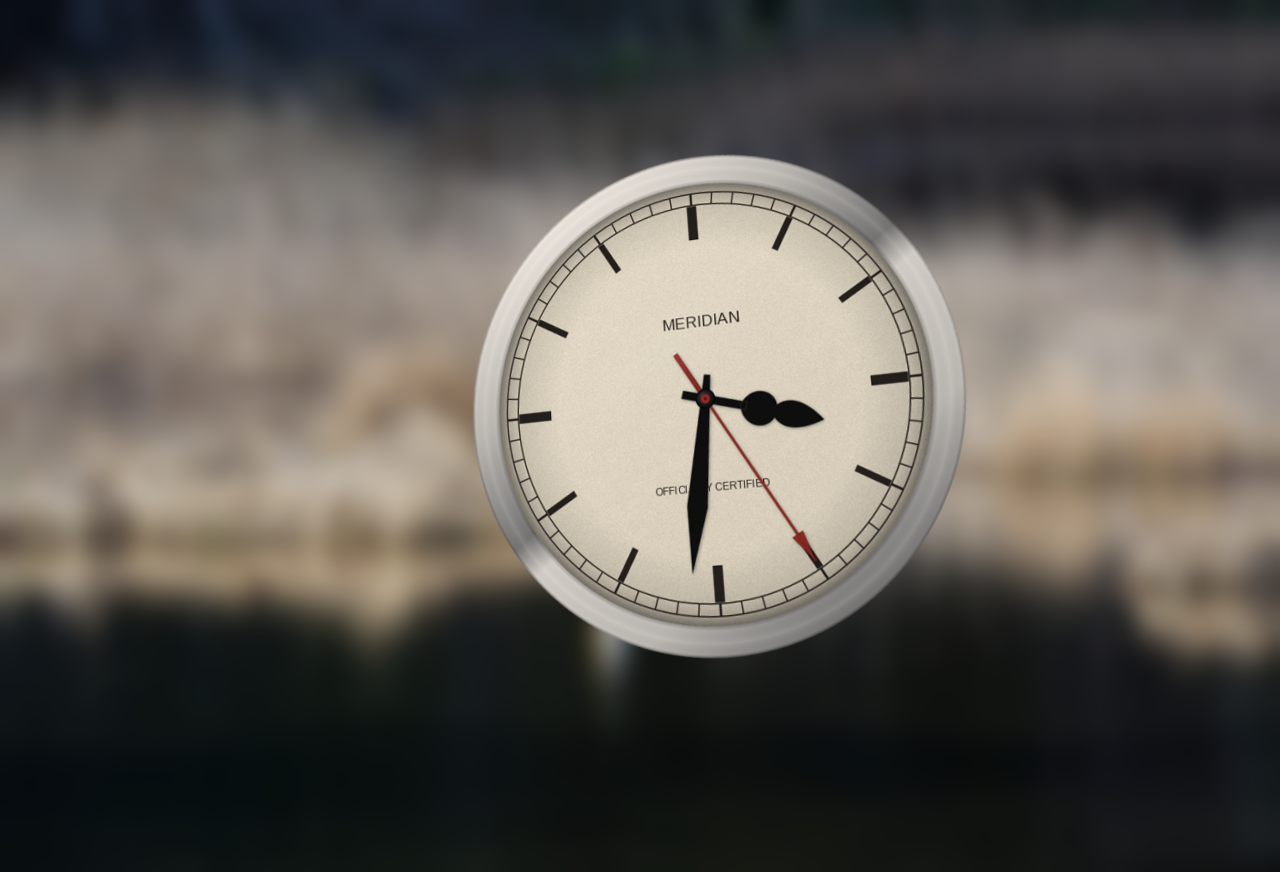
3:31:25
